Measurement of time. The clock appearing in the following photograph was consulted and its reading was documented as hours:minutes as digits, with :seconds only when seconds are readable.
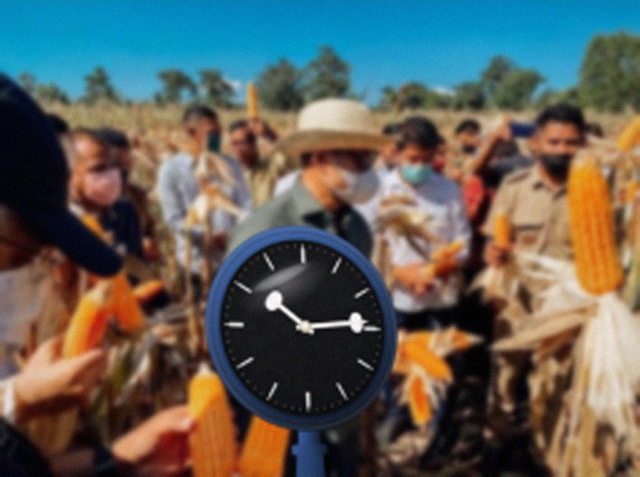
10:14
